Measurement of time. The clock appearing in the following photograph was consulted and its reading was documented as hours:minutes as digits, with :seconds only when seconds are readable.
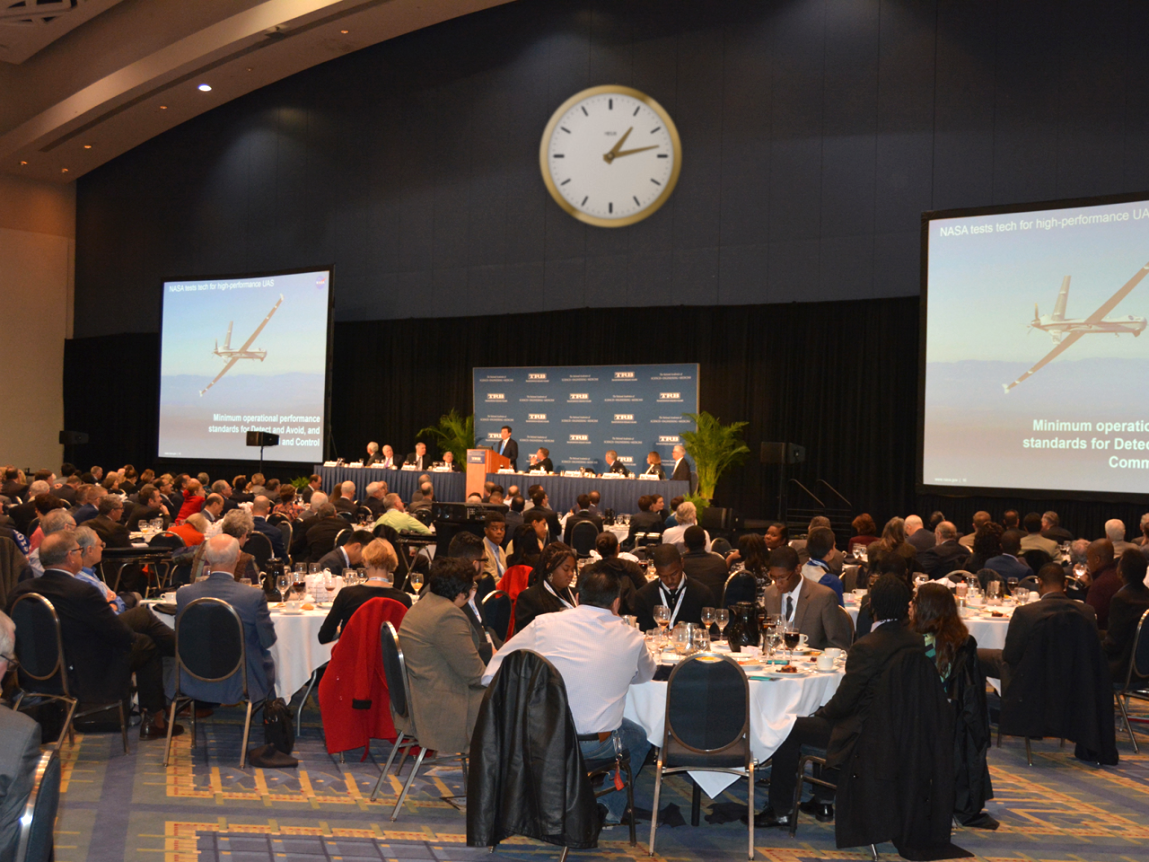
1:13
